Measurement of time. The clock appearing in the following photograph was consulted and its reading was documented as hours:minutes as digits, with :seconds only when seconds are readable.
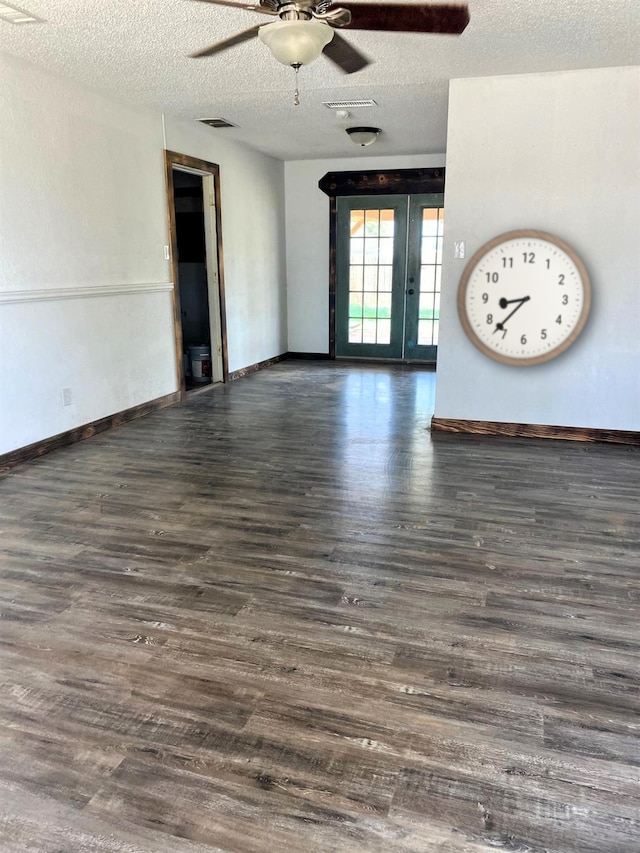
8:37
